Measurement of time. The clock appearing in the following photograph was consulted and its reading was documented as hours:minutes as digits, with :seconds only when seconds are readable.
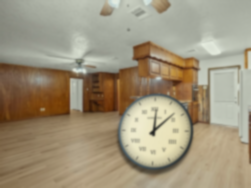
12:08
